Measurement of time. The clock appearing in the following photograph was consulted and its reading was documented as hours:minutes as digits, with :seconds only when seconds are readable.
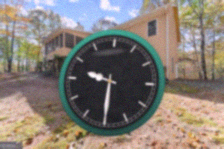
9:30
